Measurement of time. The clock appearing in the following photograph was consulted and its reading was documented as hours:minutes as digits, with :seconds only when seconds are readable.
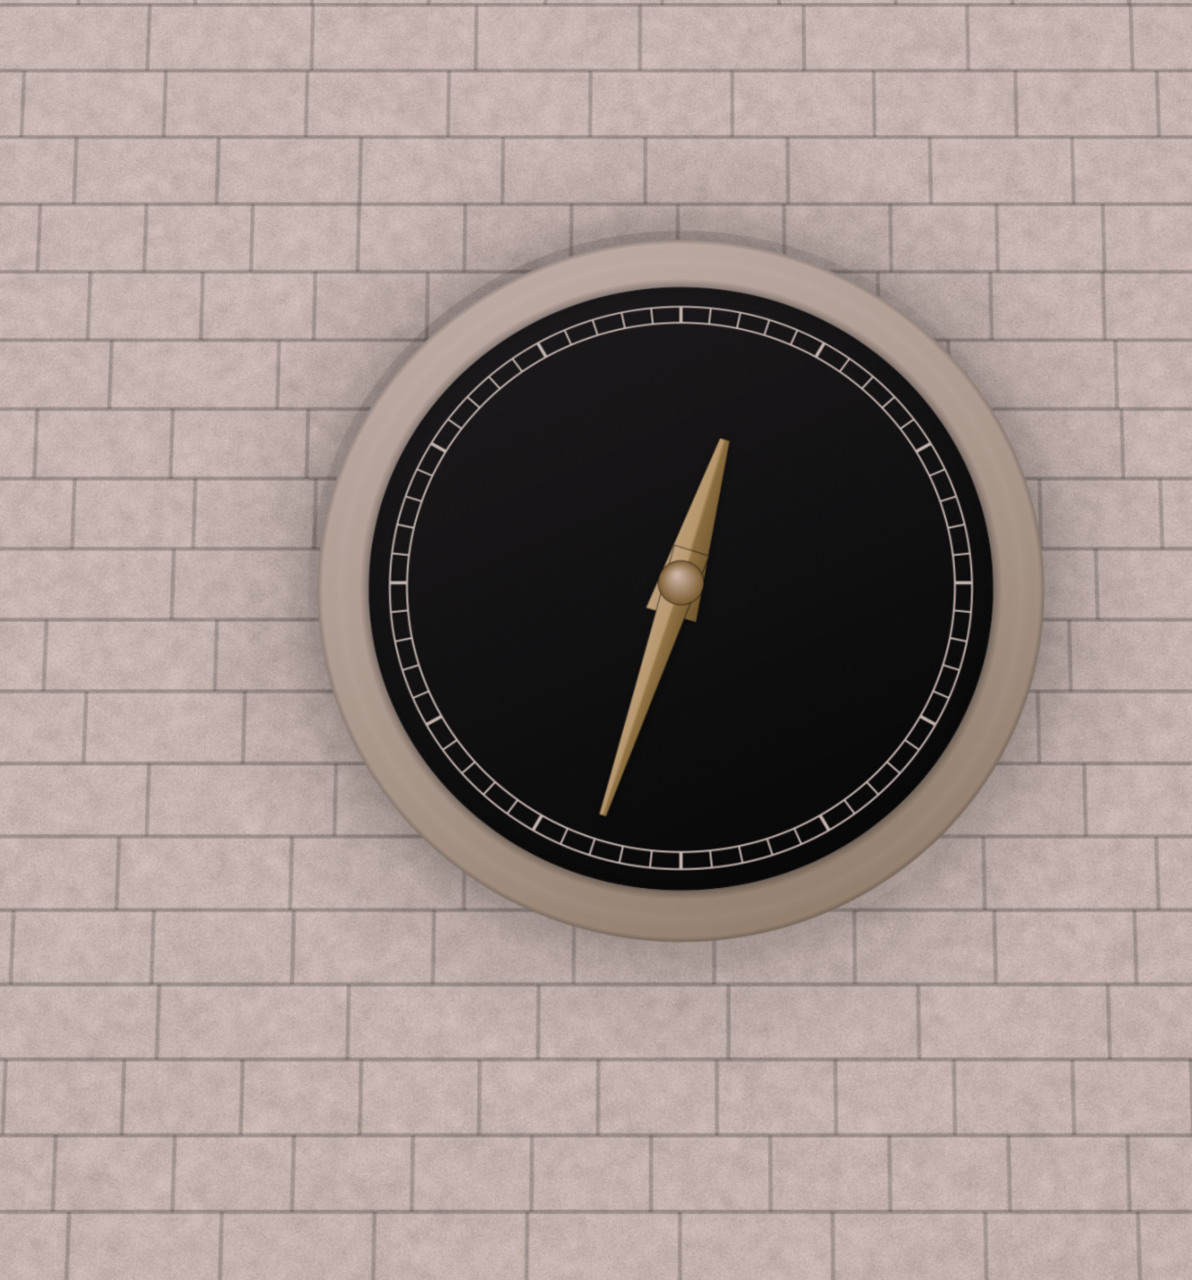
12:33
